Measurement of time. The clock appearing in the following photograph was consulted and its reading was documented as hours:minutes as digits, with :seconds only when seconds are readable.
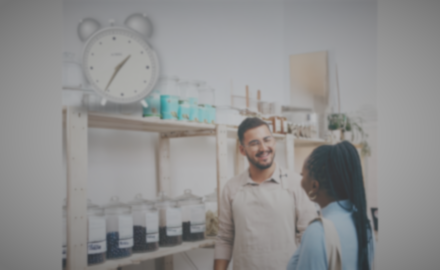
1:36
